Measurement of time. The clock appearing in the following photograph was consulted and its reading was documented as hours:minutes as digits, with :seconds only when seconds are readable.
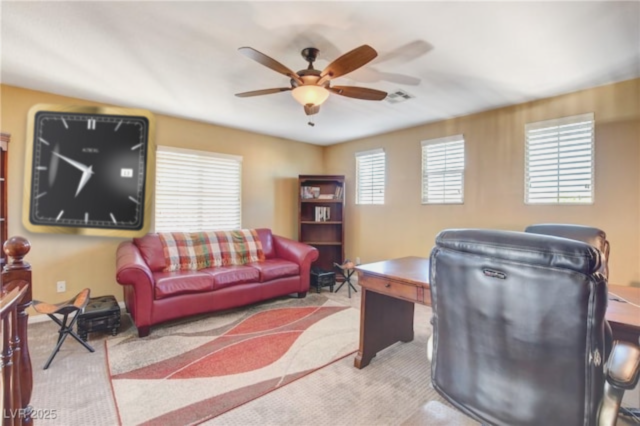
6:49
